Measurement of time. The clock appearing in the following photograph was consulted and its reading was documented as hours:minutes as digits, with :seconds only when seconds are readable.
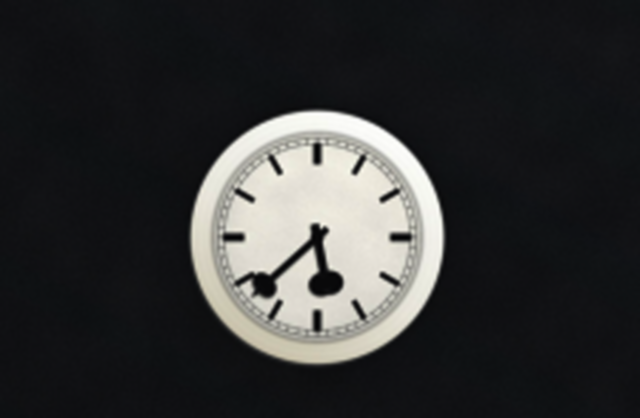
5:38
